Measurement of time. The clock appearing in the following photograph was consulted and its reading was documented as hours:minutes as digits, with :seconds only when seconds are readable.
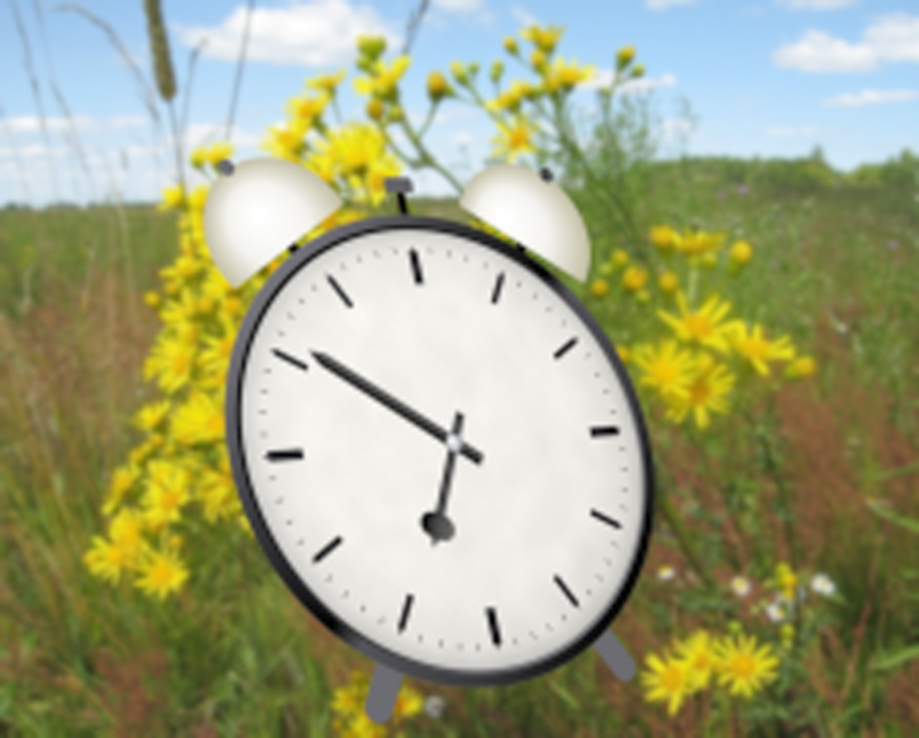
6:51
